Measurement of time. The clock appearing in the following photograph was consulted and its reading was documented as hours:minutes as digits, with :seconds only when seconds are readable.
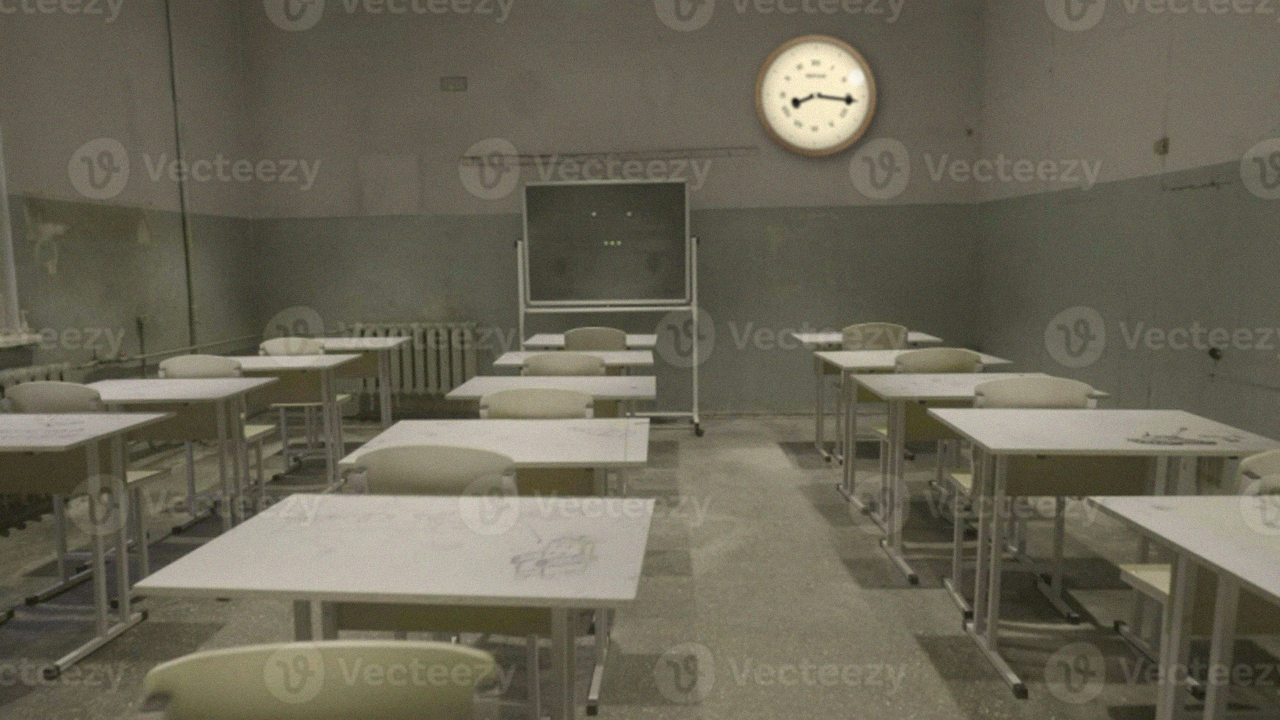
8:16
